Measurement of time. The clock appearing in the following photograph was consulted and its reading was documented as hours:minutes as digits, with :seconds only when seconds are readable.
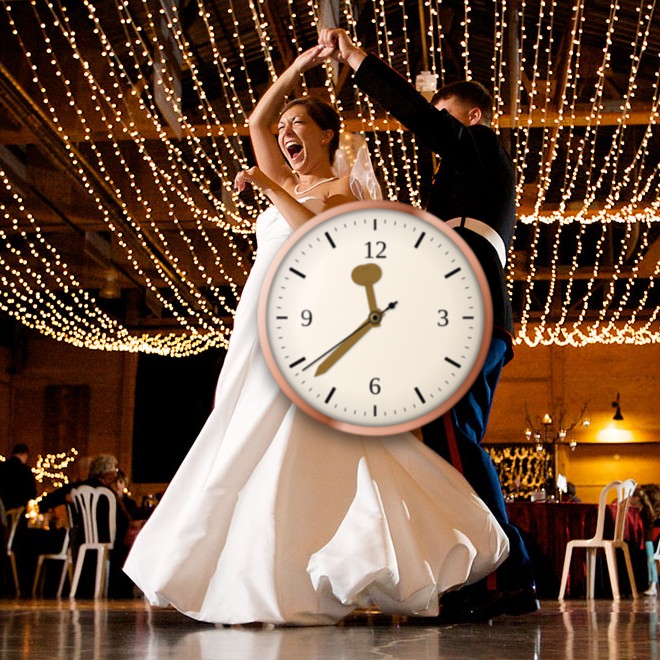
11:37:39
